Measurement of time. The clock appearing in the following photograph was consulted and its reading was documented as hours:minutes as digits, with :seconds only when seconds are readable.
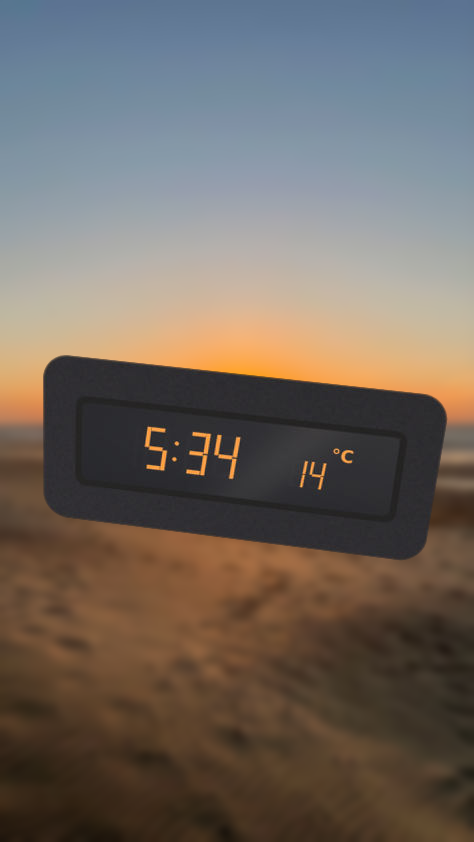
5:34
